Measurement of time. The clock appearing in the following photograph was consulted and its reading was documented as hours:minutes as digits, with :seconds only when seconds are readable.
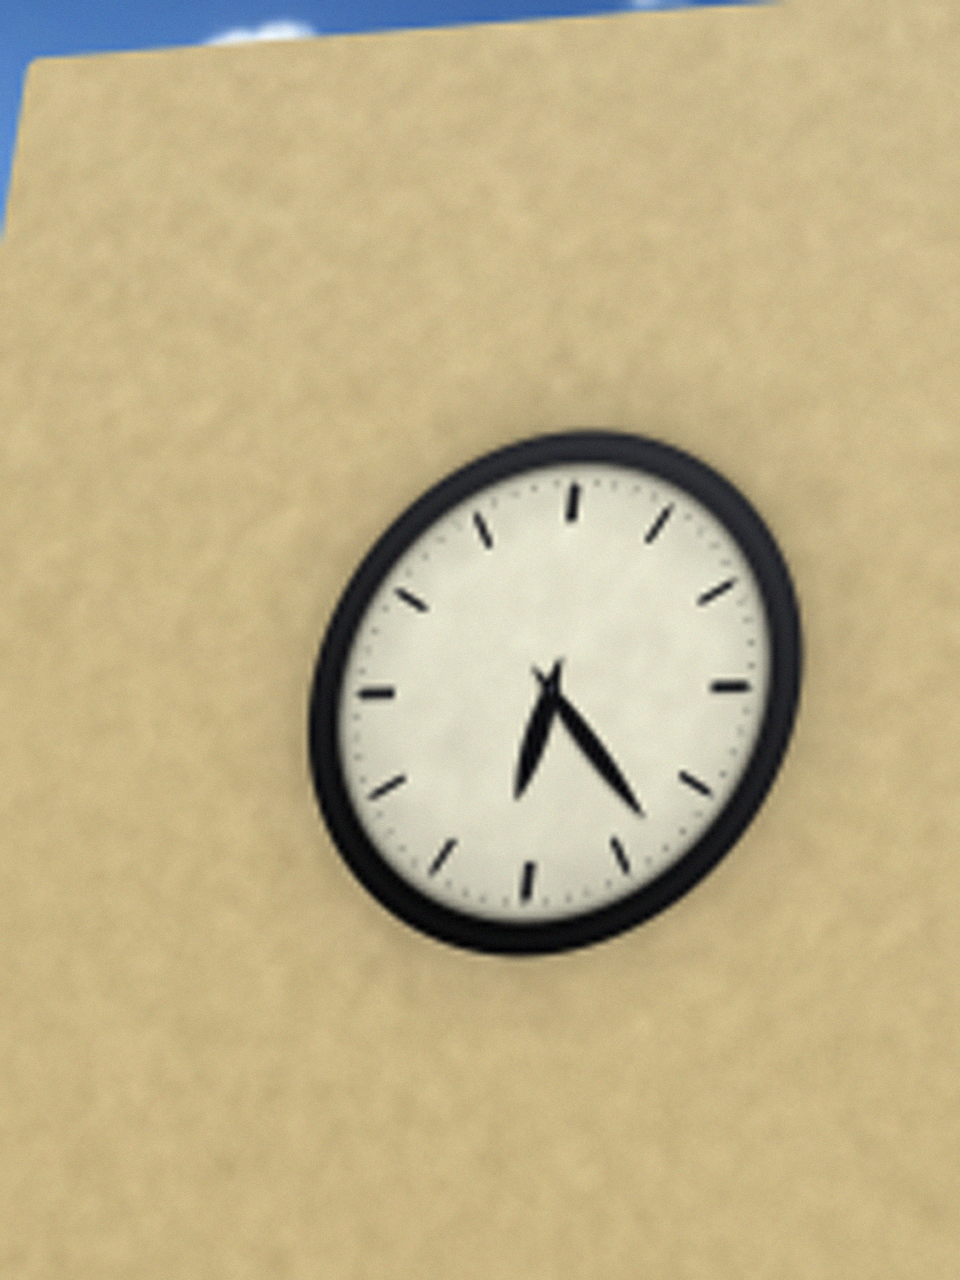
6:23
